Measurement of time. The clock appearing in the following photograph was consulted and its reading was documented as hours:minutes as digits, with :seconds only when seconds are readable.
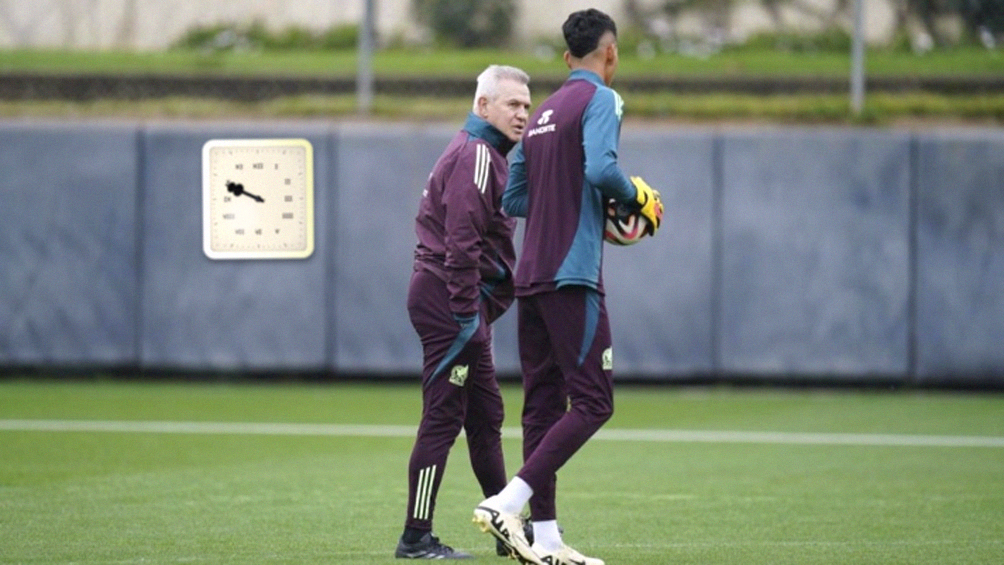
9:49
